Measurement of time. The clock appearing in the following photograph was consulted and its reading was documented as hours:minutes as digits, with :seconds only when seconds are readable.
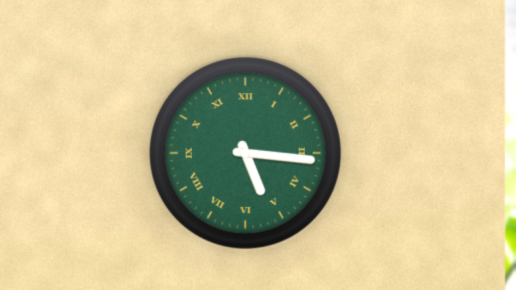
5:16
